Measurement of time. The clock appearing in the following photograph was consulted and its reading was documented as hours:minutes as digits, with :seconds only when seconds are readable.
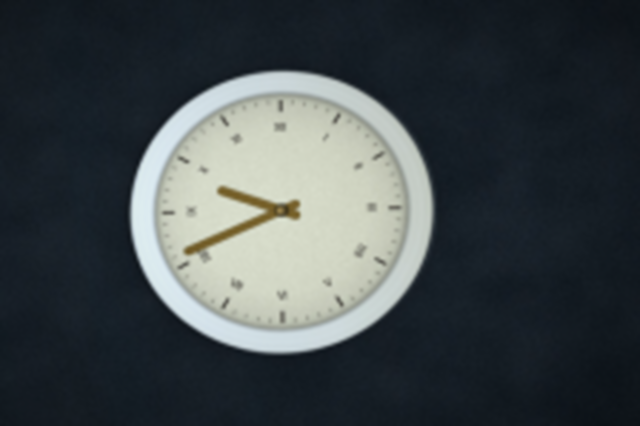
9:41
